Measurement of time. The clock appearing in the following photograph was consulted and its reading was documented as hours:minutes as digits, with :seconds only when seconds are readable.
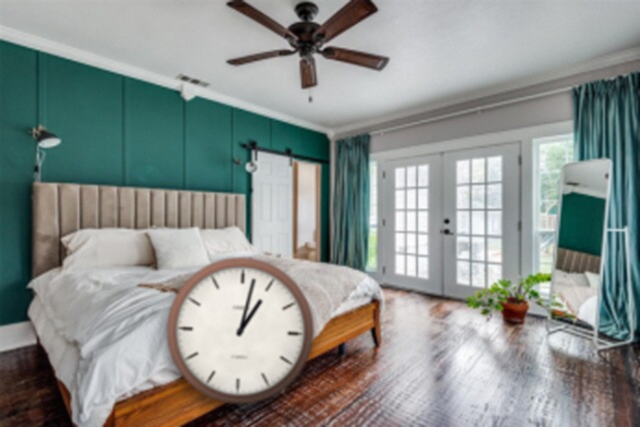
1:02
